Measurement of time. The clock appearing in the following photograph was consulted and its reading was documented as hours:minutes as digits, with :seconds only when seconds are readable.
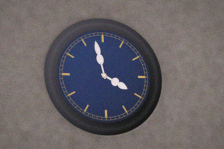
3:58
